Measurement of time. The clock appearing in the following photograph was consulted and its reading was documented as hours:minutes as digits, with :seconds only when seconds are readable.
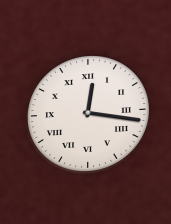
12:17
